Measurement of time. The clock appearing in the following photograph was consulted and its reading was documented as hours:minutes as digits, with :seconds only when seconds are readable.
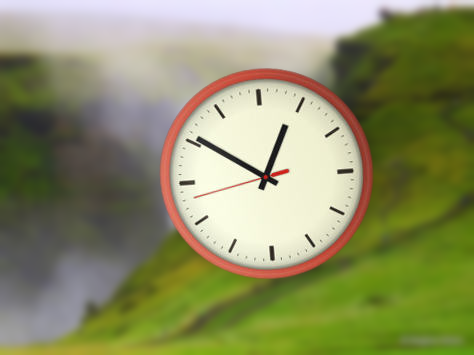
12:50:43
